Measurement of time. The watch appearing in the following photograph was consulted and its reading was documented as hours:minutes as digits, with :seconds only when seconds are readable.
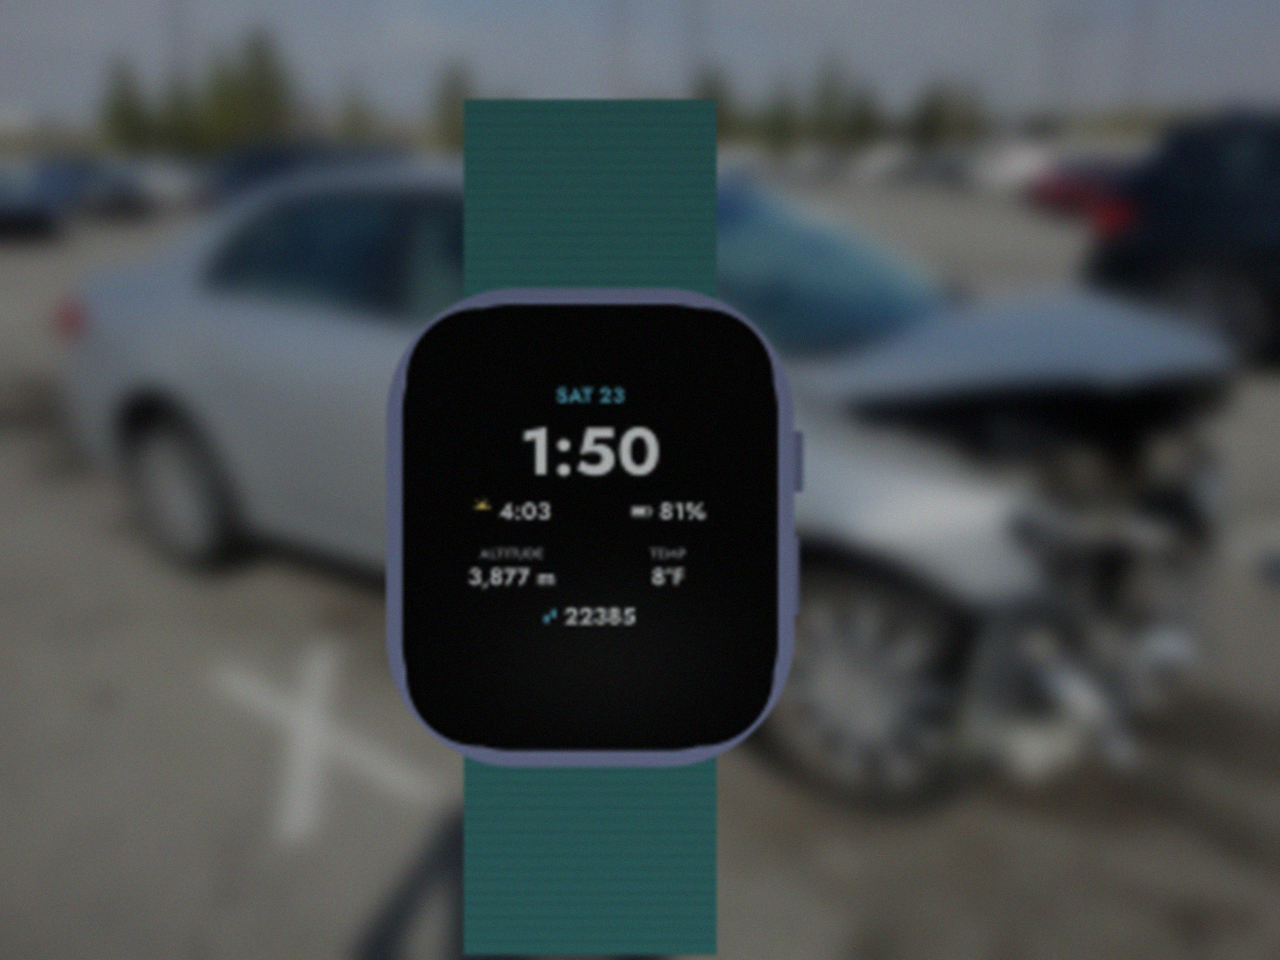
1:50
